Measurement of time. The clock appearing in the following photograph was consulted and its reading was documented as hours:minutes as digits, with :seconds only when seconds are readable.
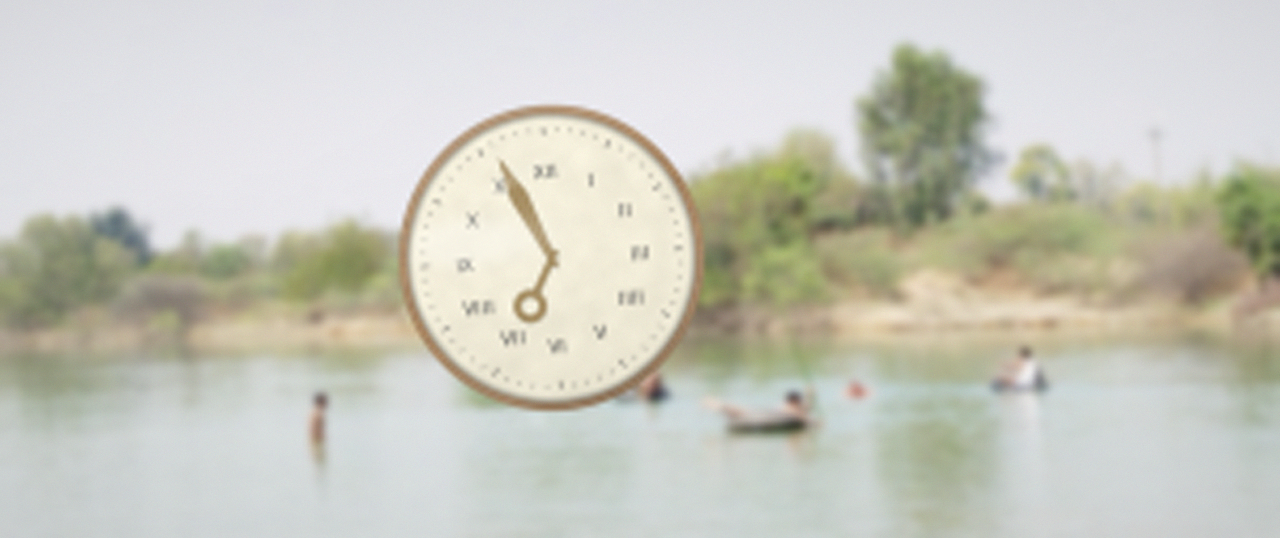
6:56
